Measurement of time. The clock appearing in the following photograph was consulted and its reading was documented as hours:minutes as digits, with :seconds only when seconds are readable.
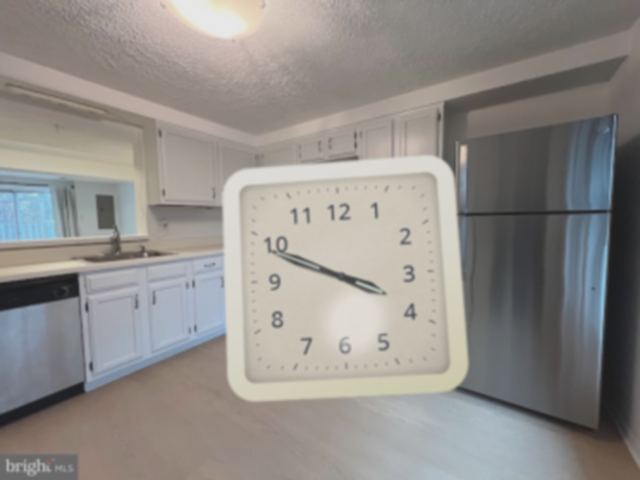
3:49
